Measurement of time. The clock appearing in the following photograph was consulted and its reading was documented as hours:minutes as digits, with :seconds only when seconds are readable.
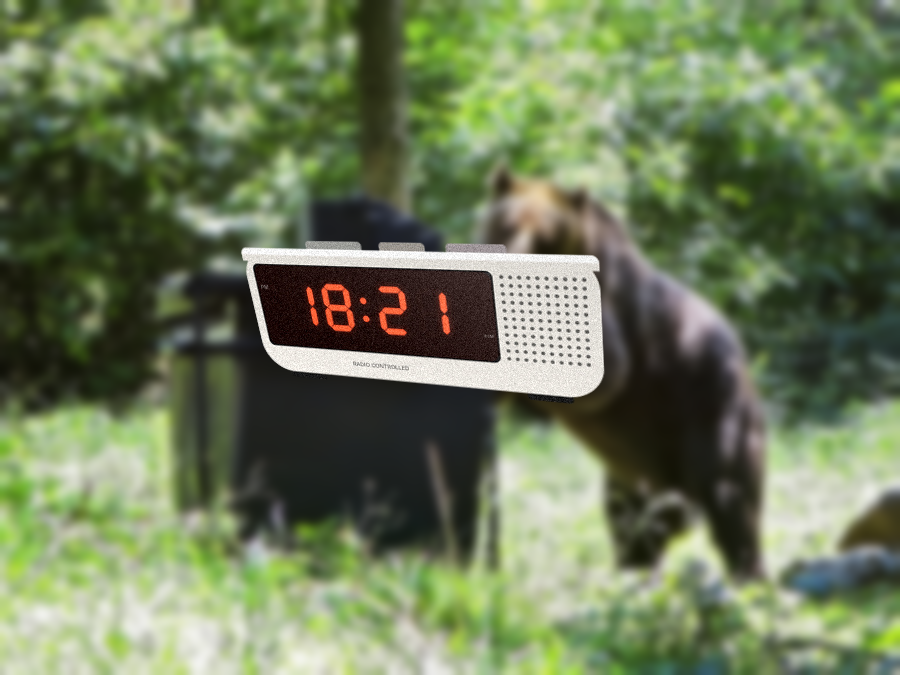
18:21
